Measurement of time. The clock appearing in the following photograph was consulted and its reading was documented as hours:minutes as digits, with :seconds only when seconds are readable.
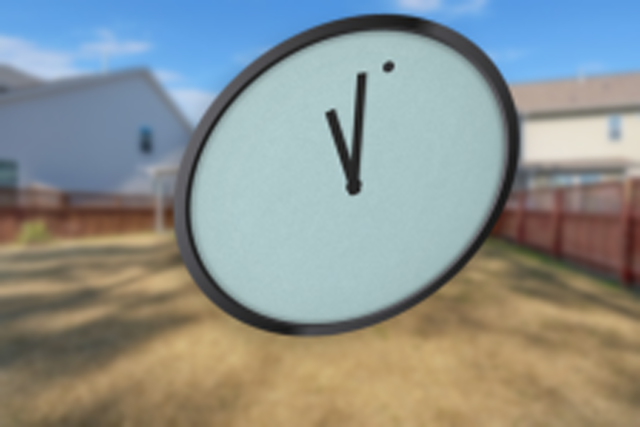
10:58
